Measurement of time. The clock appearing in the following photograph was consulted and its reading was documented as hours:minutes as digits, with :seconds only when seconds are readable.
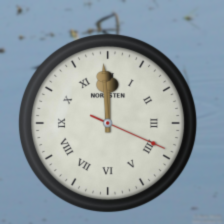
11:59:19
